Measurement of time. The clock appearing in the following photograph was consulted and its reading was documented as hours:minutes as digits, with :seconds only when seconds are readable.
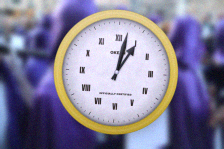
1:02
